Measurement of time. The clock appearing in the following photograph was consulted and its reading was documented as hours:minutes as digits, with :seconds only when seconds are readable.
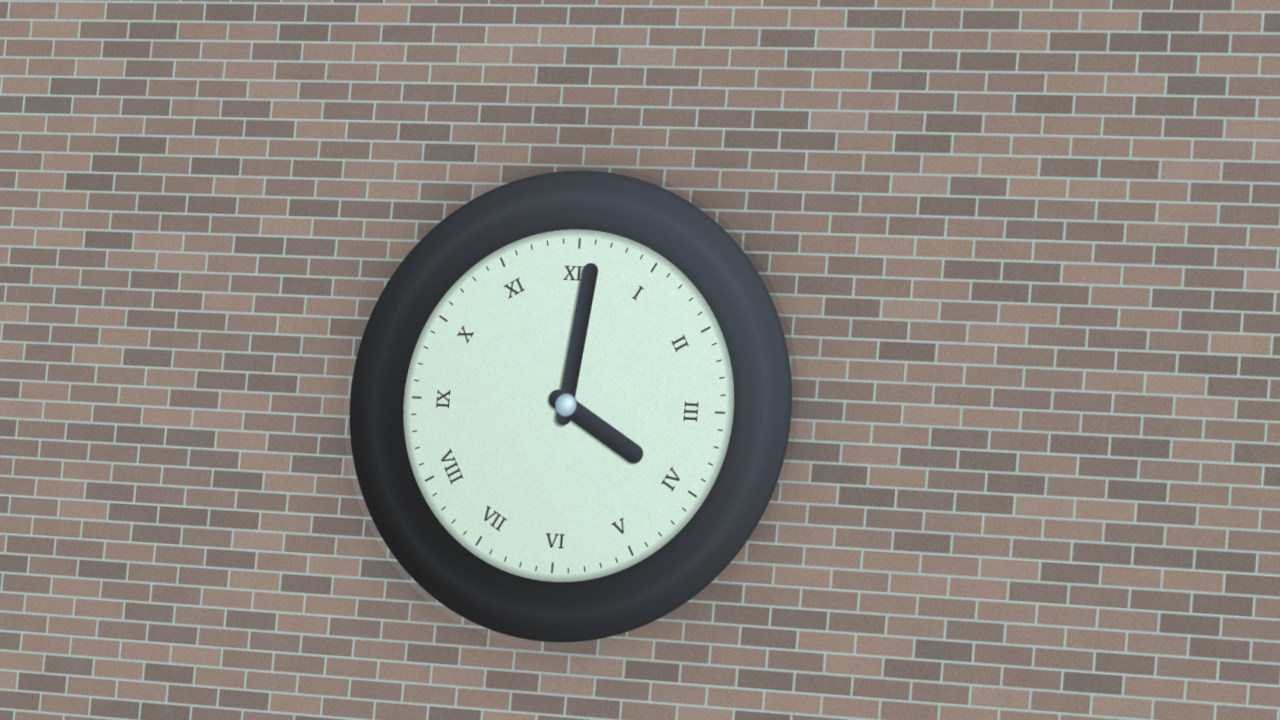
4:01
